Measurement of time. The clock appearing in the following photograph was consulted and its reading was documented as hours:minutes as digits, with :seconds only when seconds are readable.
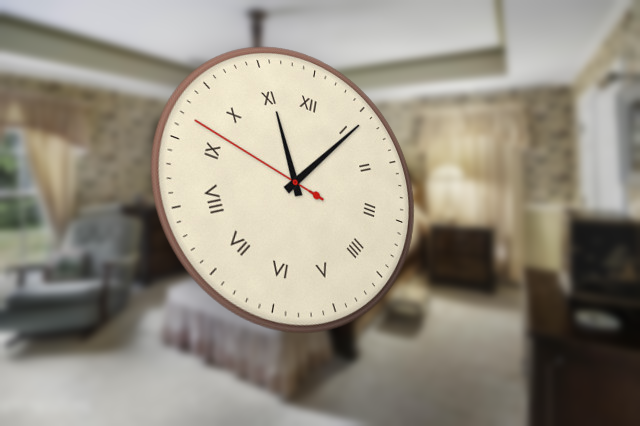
11:05:47
